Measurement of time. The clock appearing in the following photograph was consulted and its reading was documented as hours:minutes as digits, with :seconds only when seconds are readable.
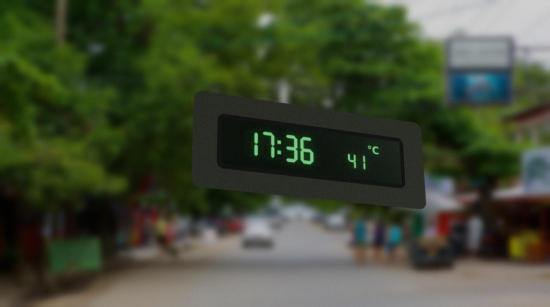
17:36
